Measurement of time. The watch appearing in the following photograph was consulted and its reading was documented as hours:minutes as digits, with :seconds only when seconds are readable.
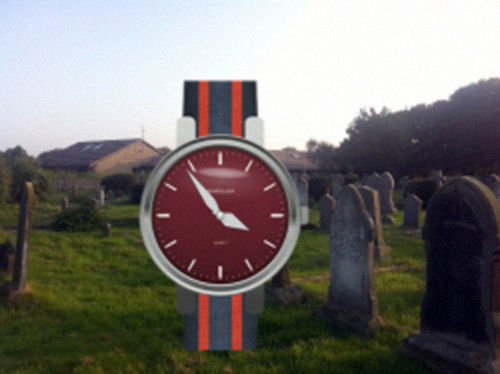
3:54
